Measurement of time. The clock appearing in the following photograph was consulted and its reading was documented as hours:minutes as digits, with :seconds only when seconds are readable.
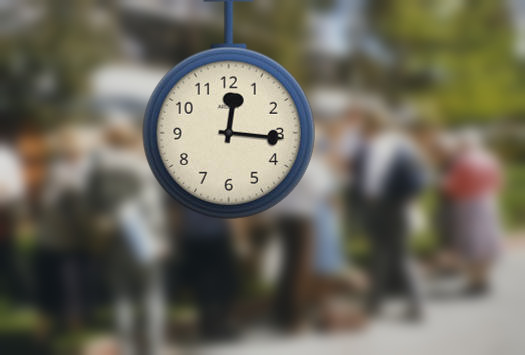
12:16
